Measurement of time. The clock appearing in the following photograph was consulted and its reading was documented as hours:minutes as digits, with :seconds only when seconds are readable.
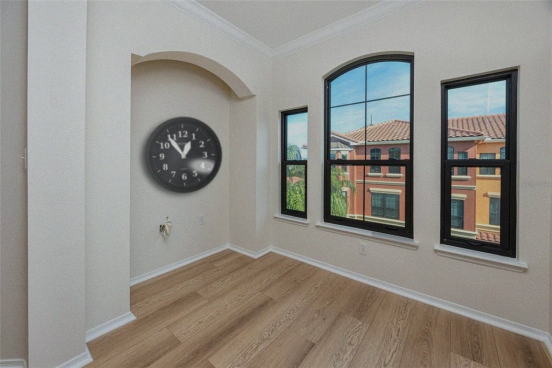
12:54
